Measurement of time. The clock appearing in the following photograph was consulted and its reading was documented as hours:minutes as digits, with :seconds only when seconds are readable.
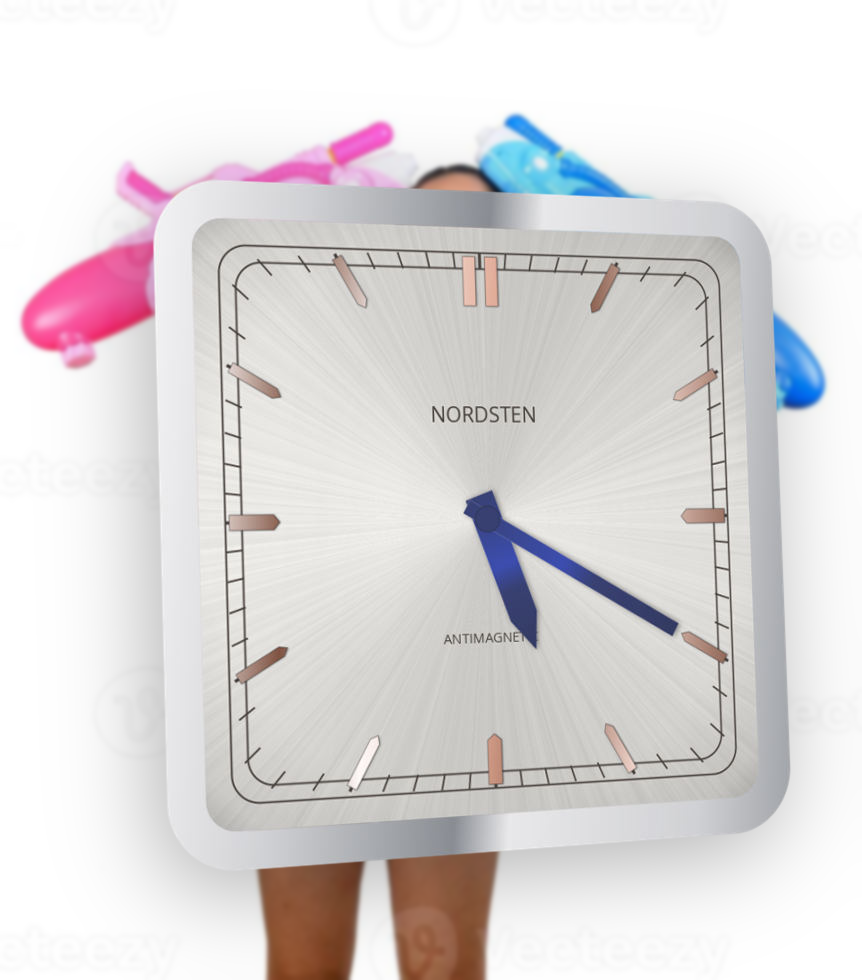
5:20
